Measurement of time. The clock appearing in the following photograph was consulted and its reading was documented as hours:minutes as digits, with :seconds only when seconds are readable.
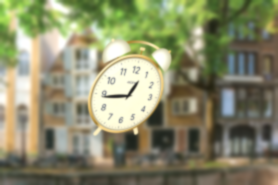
12:44
